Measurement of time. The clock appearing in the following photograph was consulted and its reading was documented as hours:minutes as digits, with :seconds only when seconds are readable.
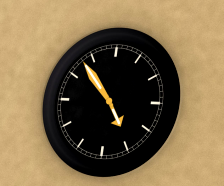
4:53
